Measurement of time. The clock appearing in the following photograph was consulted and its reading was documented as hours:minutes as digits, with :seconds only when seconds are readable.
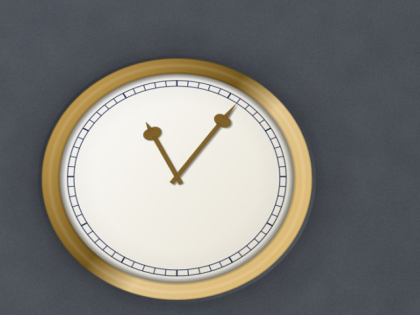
11:06
